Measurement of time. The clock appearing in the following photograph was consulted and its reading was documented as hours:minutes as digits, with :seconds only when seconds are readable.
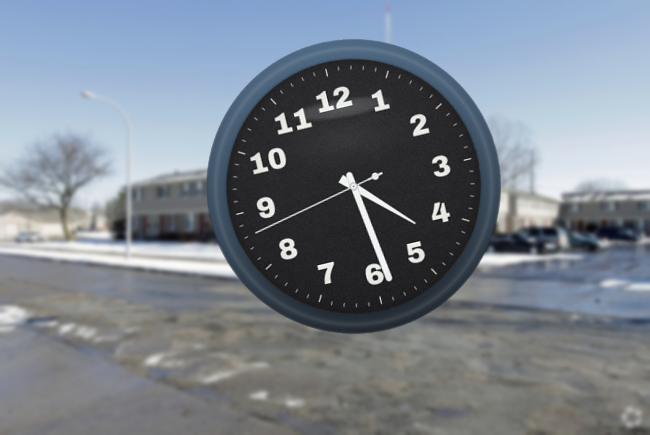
4:28:43
